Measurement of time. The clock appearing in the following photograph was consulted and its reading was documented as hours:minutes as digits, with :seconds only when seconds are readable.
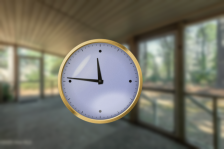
11:46
